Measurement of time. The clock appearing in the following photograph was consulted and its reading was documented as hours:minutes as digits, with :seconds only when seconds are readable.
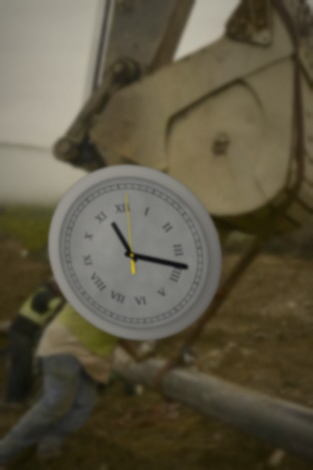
11:18:01
